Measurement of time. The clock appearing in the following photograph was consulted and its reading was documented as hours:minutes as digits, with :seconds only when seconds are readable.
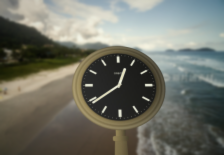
12:39
